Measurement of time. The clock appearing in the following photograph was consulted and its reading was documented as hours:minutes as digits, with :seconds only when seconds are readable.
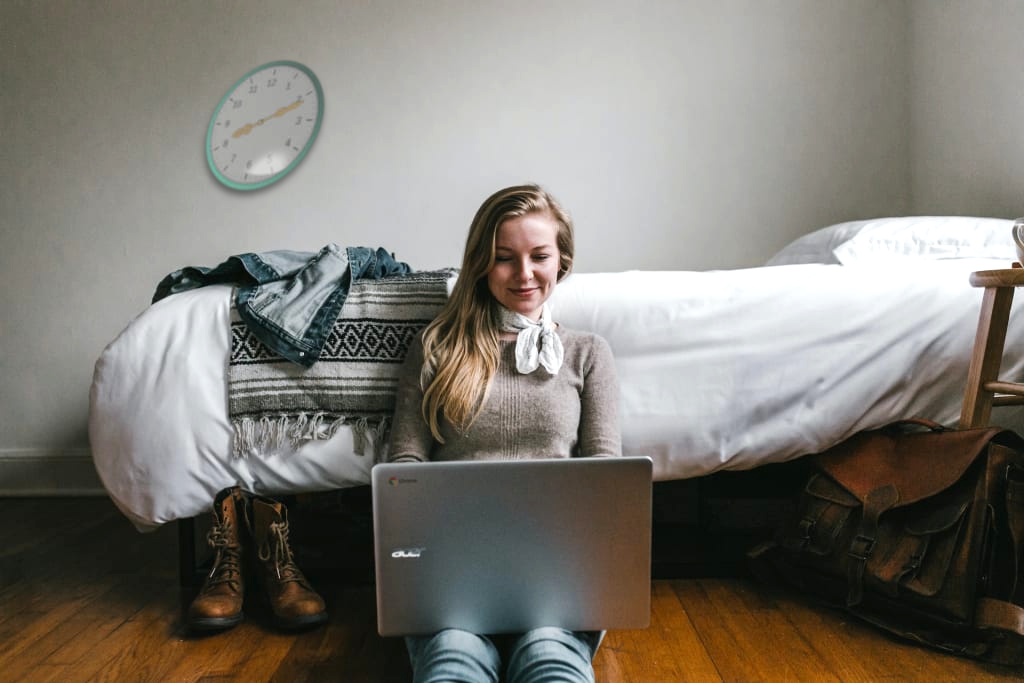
8:11
